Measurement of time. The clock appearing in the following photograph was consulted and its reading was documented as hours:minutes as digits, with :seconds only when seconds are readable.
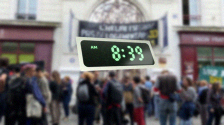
8:39
